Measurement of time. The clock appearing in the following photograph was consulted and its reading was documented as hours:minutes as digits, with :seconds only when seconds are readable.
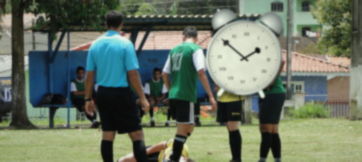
1:51
